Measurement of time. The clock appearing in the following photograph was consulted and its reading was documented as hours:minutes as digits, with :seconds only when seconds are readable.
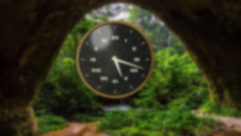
5:18
